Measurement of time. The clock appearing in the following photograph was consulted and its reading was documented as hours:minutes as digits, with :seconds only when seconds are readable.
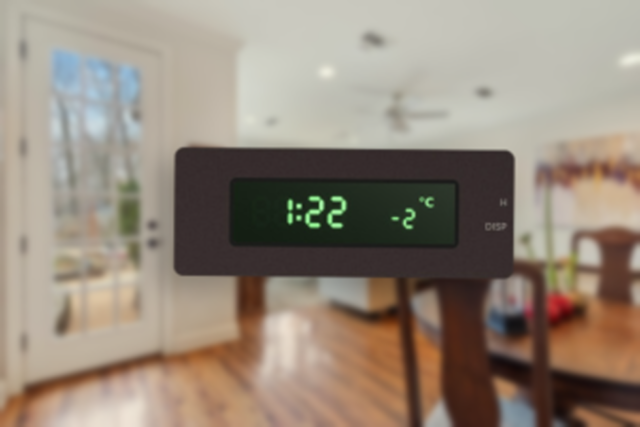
1:22
